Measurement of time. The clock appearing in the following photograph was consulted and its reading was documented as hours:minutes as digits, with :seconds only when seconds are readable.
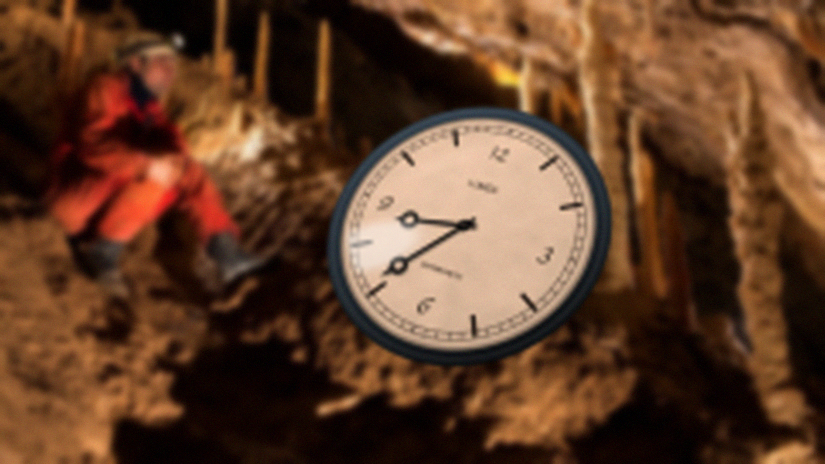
8:36
